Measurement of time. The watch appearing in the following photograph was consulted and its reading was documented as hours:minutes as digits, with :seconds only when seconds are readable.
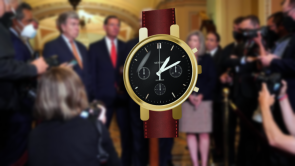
1:11
